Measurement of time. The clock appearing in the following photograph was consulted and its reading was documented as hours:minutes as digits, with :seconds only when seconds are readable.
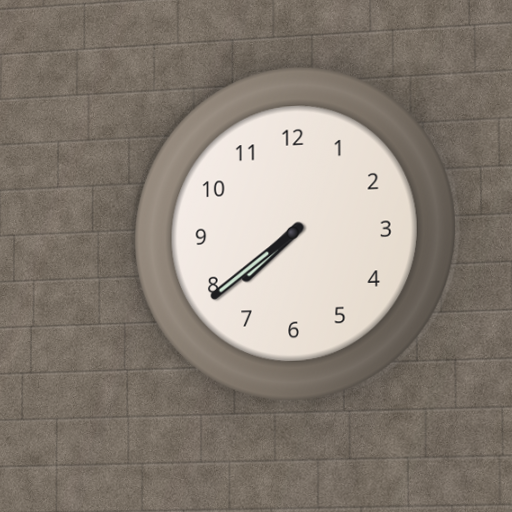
7:39
